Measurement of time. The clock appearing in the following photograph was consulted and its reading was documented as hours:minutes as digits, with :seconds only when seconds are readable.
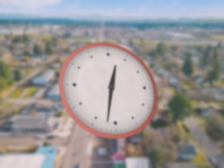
12:32
